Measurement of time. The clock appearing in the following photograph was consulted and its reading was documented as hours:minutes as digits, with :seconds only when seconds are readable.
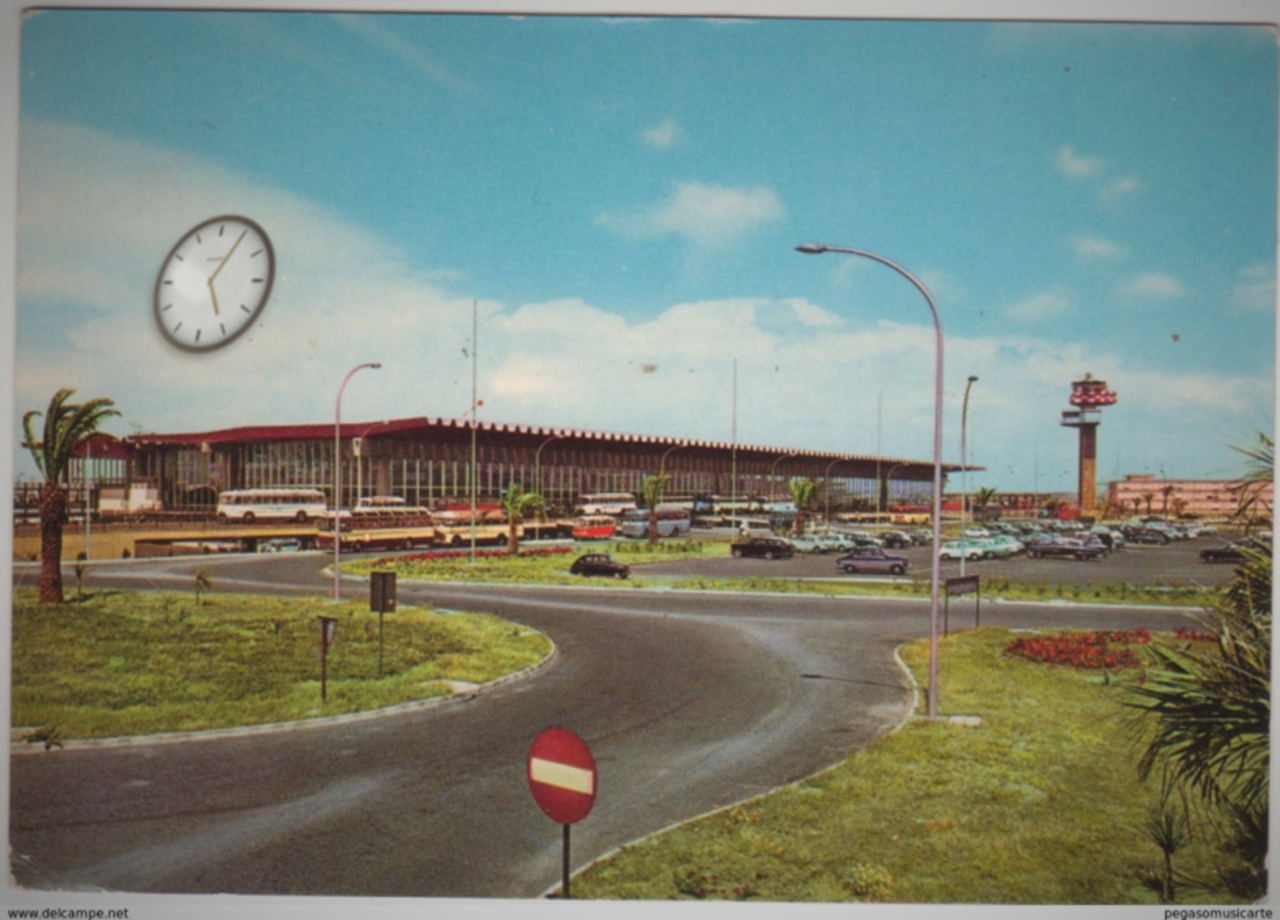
5:05
